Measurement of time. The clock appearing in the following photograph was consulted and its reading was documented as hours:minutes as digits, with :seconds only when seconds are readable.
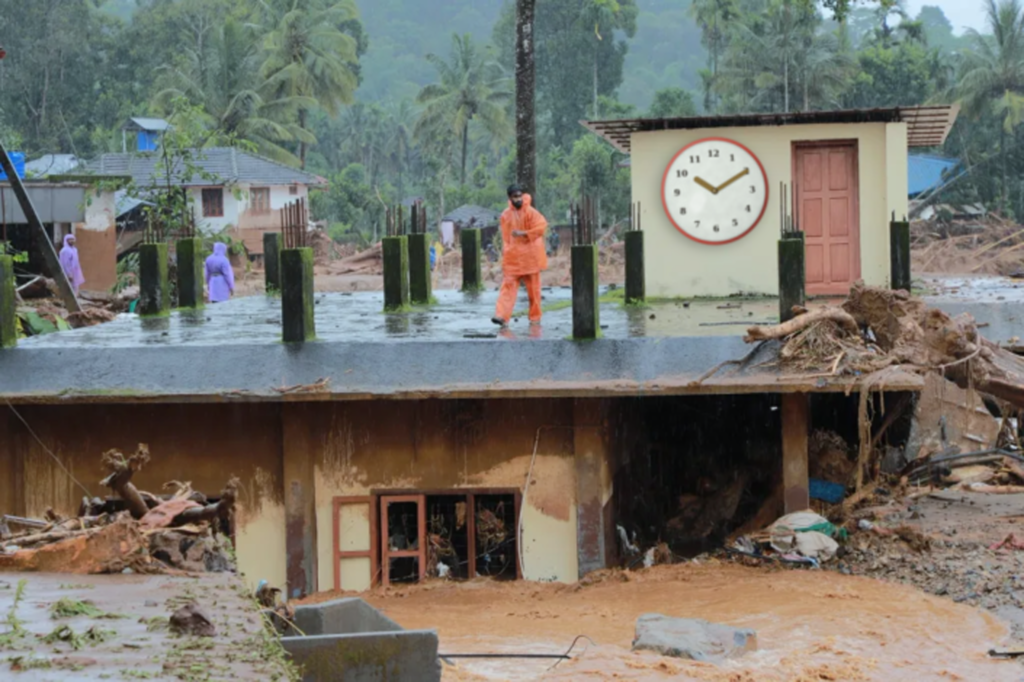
10:10
